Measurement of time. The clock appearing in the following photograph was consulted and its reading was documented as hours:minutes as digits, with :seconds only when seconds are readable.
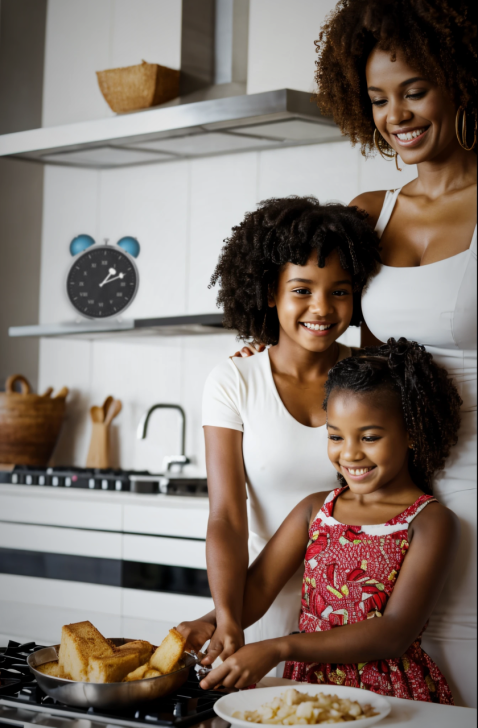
1:11
